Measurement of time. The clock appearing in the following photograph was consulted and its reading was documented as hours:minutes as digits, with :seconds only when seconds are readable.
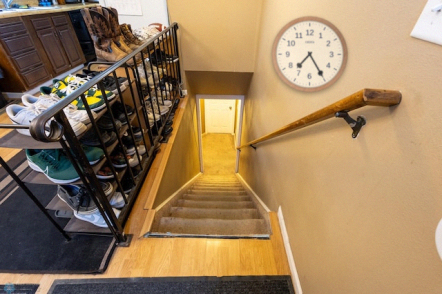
7:25
